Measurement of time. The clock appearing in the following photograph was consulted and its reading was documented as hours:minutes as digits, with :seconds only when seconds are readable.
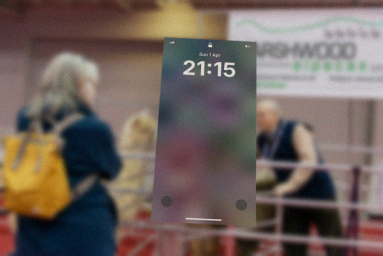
21:15
